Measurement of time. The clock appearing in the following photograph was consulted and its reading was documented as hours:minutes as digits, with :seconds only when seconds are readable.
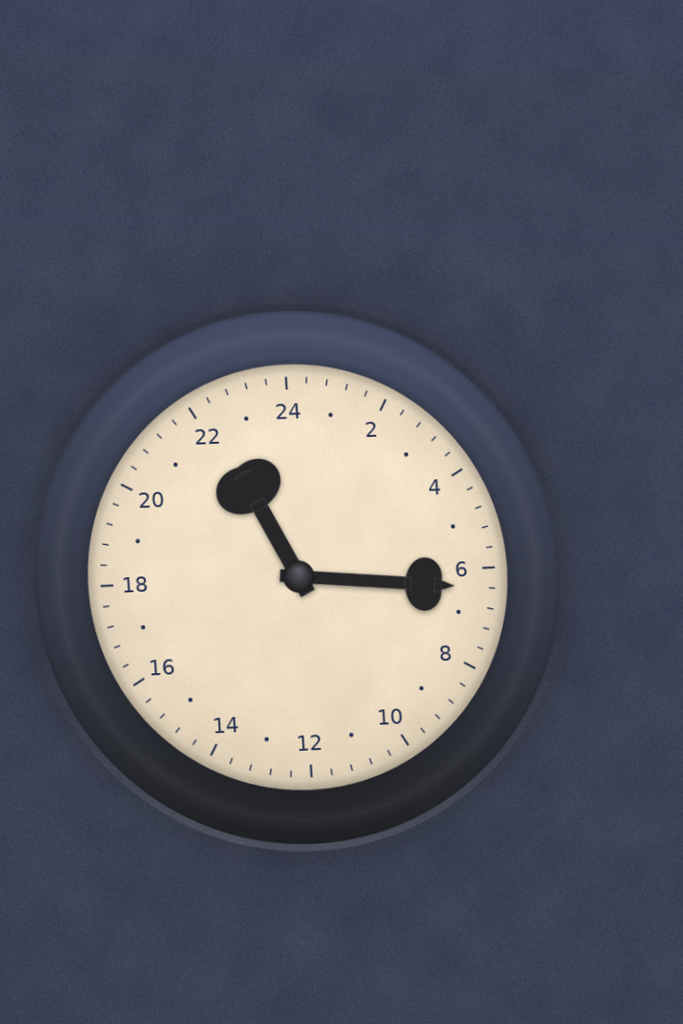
22:16
